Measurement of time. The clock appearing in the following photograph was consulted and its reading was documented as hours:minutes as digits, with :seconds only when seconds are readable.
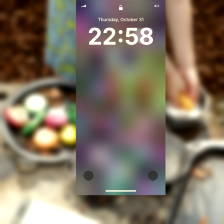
22:58
